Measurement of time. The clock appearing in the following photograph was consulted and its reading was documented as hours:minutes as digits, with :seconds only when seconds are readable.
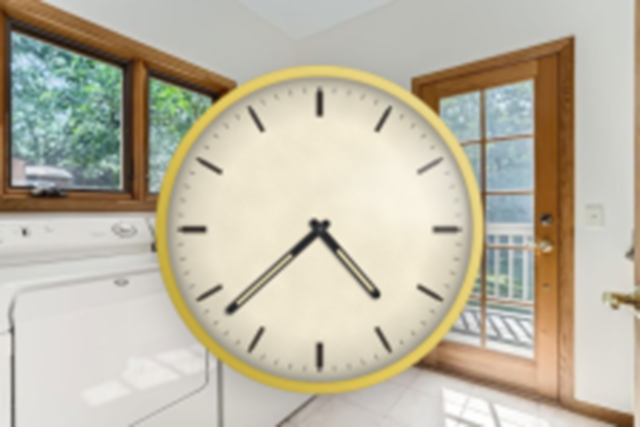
4:38
